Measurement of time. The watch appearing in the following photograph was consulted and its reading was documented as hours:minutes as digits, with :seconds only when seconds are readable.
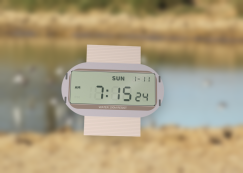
7:15:24
